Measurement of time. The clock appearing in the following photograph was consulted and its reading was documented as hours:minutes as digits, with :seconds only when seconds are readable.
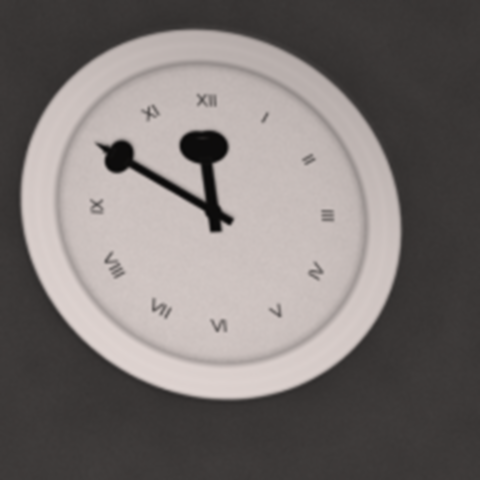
11:50
